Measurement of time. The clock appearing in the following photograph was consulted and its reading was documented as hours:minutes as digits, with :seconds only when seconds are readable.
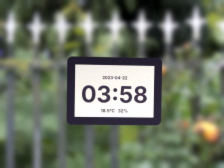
3:58
